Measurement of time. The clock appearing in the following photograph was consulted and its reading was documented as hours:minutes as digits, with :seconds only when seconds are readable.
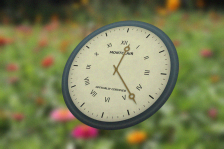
12:23
